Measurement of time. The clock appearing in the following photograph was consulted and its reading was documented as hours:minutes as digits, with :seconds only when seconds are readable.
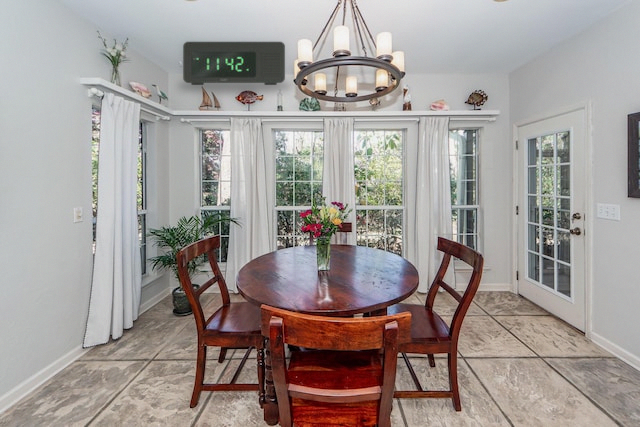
11:42
